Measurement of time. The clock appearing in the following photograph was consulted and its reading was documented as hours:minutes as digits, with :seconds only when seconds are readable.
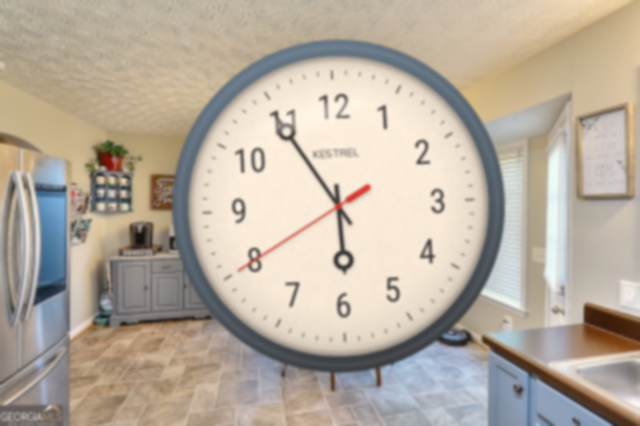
5:54:40
